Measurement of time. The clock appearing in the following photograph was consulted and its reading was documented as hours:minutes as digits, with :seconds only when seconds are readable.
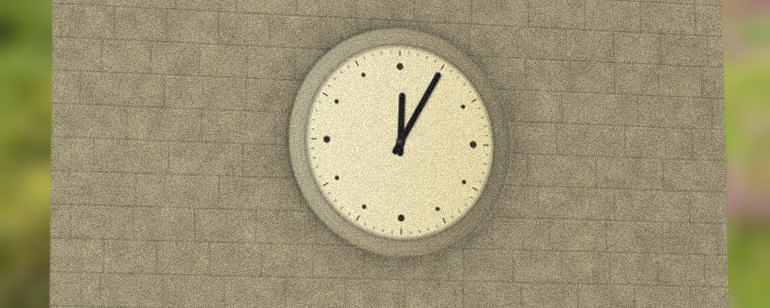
12:05
